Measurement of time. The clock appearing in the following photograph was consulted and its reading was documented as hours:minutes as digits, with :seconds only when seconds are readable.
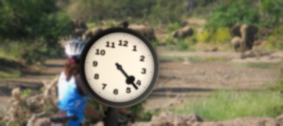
4:22
